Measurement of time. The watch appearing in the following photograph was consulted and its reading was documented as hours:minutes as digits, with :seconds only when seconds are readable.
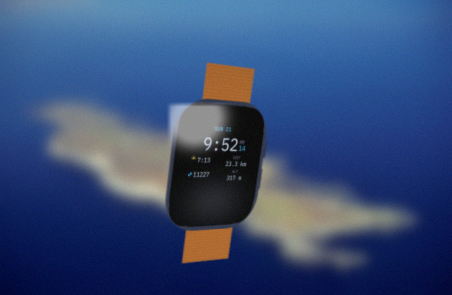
9:52
